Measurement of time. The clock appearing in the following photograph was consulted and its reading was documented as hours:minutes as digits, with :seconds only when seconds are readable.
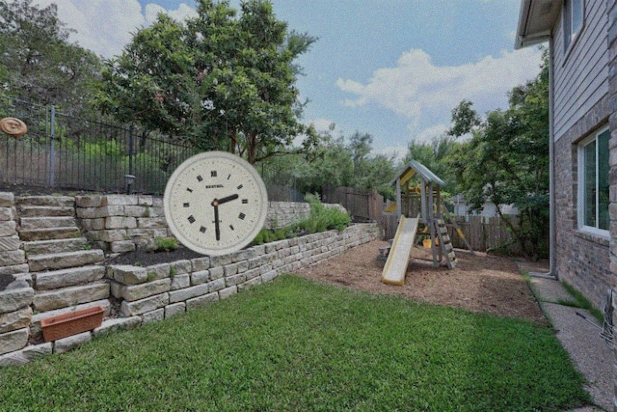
2:30
